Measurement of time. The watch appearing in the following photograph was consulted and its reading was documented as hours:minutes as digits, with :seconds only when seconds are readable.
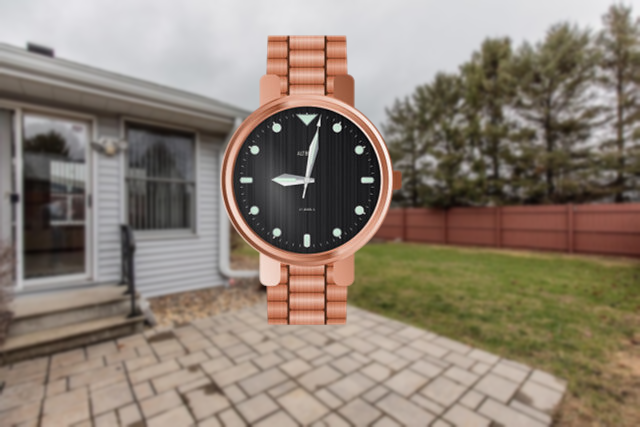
9:02:02
